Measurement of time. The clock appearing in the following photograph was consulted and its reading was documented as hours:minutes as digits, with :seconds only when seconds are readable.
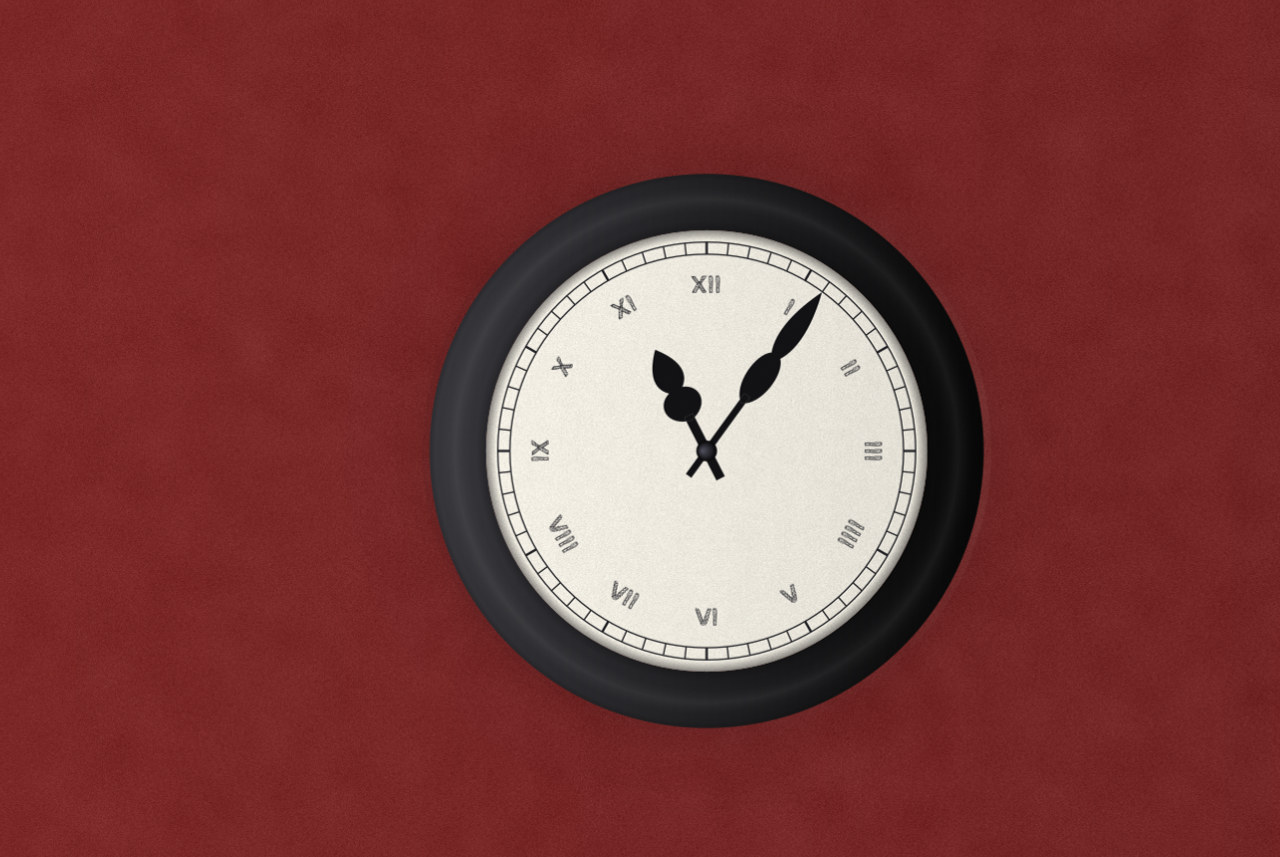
11:06
